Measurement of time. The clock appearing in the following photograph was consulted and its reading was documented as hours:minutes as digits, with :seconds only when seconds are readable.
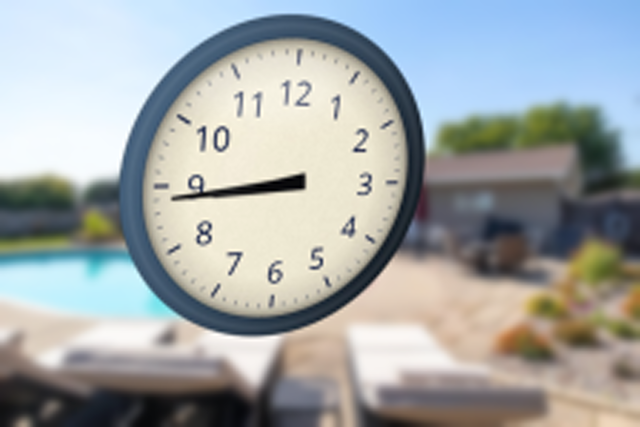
8:44
